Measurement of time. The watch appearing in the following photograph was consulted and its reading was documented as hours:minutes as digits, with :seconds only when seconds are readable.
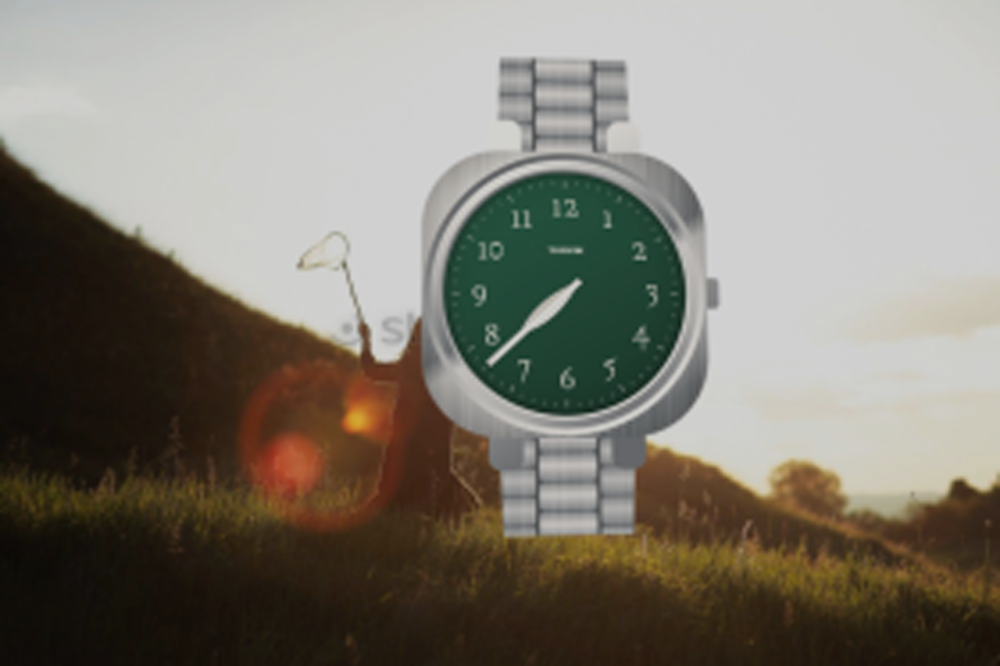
7:38
